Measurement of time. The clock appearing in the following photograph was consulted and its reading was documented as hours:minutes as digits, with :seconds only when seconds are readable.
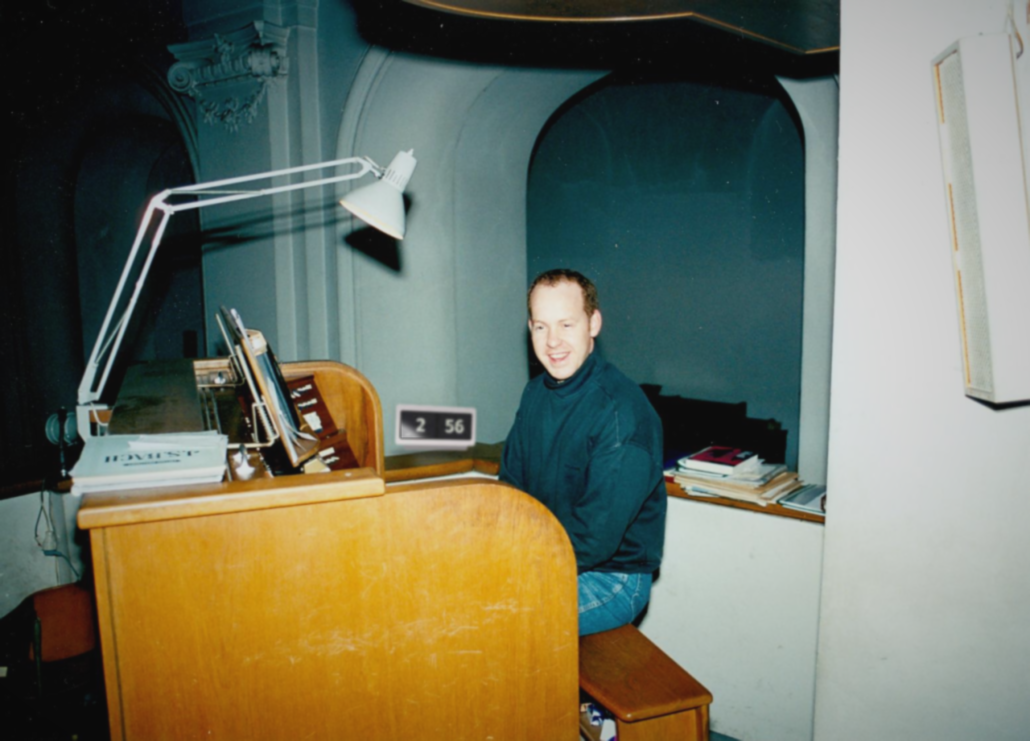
2:56
